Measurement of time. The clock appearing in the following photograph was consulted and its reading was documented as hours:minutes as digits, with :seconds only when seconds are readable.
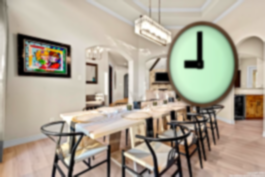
9:00
